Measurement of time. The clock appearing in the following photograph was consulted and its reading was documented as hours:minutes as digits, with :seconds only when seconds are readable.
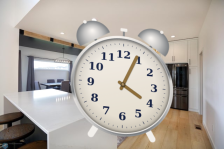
4:04
